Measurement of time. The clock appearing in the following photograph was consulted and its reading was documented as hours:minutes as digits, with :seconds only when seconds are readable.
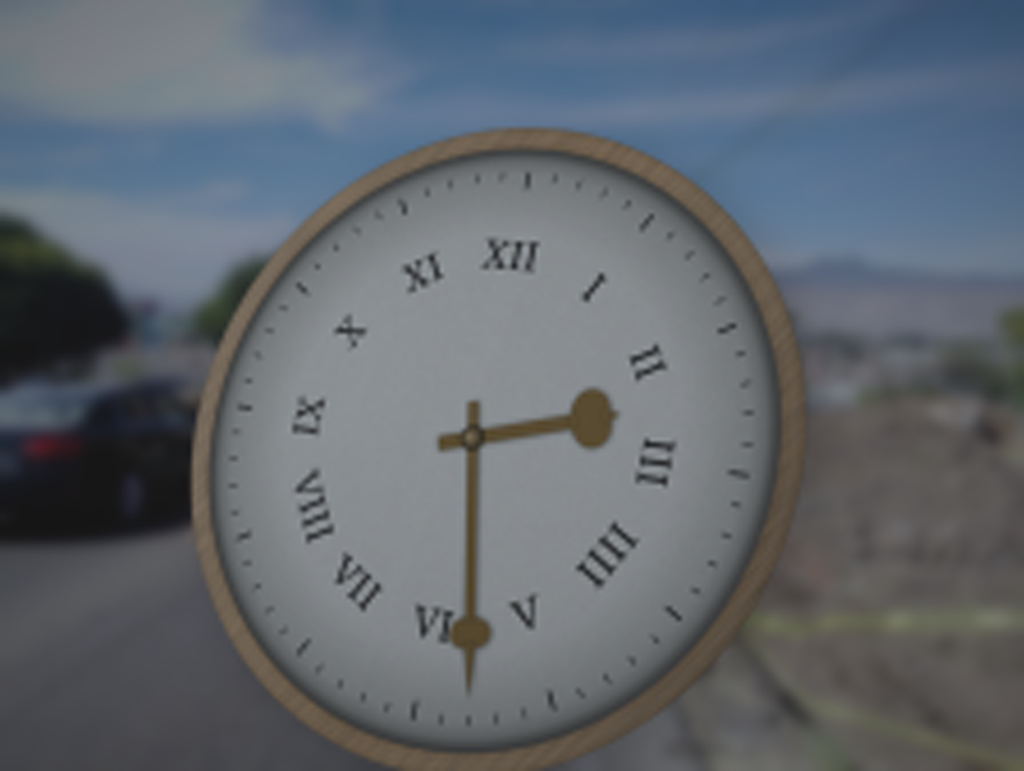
2:28
